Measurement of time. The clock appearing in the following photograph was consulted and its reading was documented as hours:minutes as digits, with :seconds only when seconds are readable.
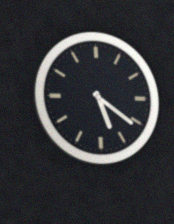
5:21
